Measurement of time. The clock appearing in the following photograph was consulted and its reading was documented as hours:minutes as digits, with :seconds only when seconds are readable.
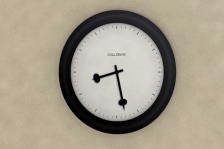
8:28
